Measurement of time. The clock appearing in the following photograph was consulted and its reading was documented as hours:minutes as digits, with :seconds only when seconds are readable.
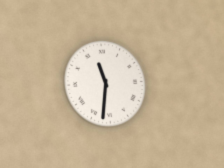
11:32
